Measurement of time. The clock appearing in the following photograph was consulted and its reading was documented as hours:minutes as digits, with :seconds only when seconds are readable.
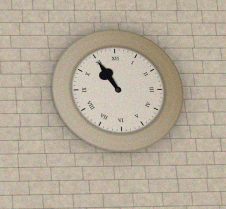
10:55
